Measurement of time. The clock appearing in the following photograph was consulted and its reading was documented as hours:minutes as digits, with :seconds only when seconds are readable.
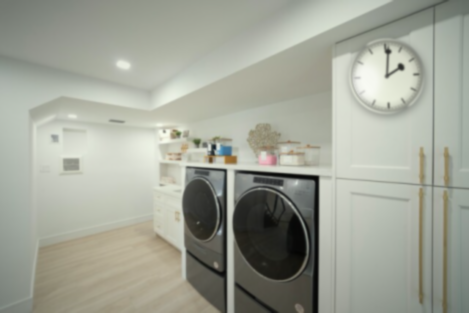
2:01
